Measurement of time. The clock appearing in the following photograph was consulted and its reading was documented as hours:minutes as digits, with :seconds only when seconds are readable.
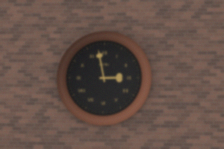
2:58
